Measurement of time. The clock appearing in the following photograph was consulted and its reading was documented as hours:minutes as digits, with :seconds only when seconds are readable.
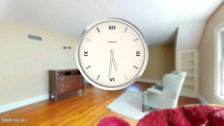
5:31
